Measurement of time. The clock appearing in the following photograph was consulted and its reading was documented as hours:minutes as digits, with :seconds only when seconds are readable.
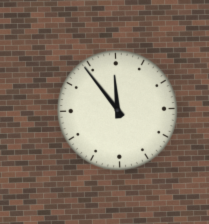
11:54
